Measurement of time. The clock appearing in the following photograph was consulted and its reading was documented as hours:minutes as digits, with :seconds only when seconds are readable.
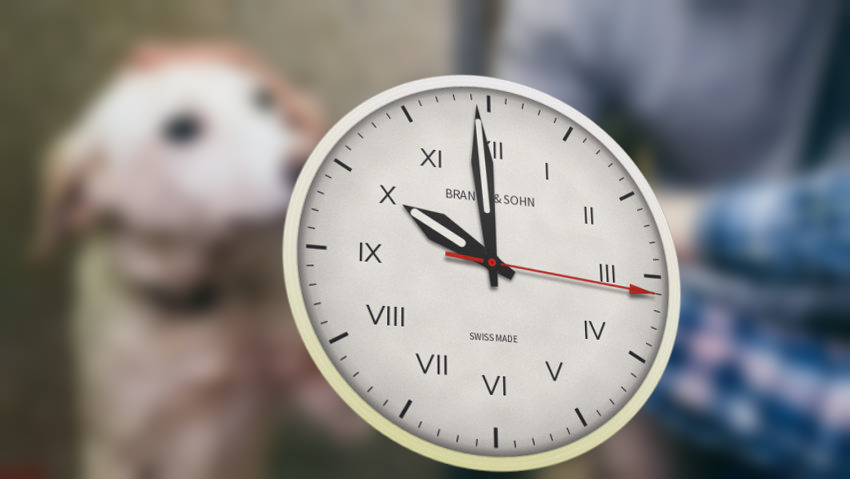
9:59:16
